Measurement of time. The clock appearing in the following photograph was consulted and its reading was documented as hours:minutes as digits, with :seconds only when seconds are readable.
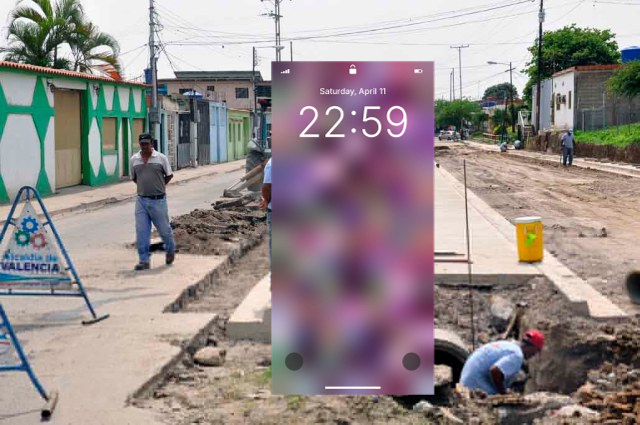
22:59
